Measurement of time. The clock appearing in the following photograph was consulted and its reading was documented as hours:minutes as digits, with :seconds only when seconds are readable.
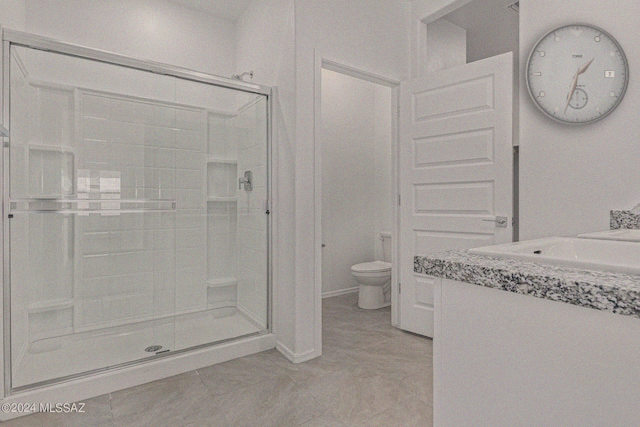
1:33
